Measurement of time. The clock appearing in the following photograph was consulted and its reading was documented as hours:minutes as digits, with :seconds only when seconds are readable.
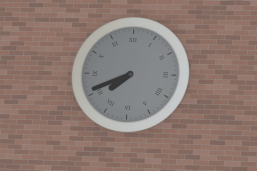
7:41
